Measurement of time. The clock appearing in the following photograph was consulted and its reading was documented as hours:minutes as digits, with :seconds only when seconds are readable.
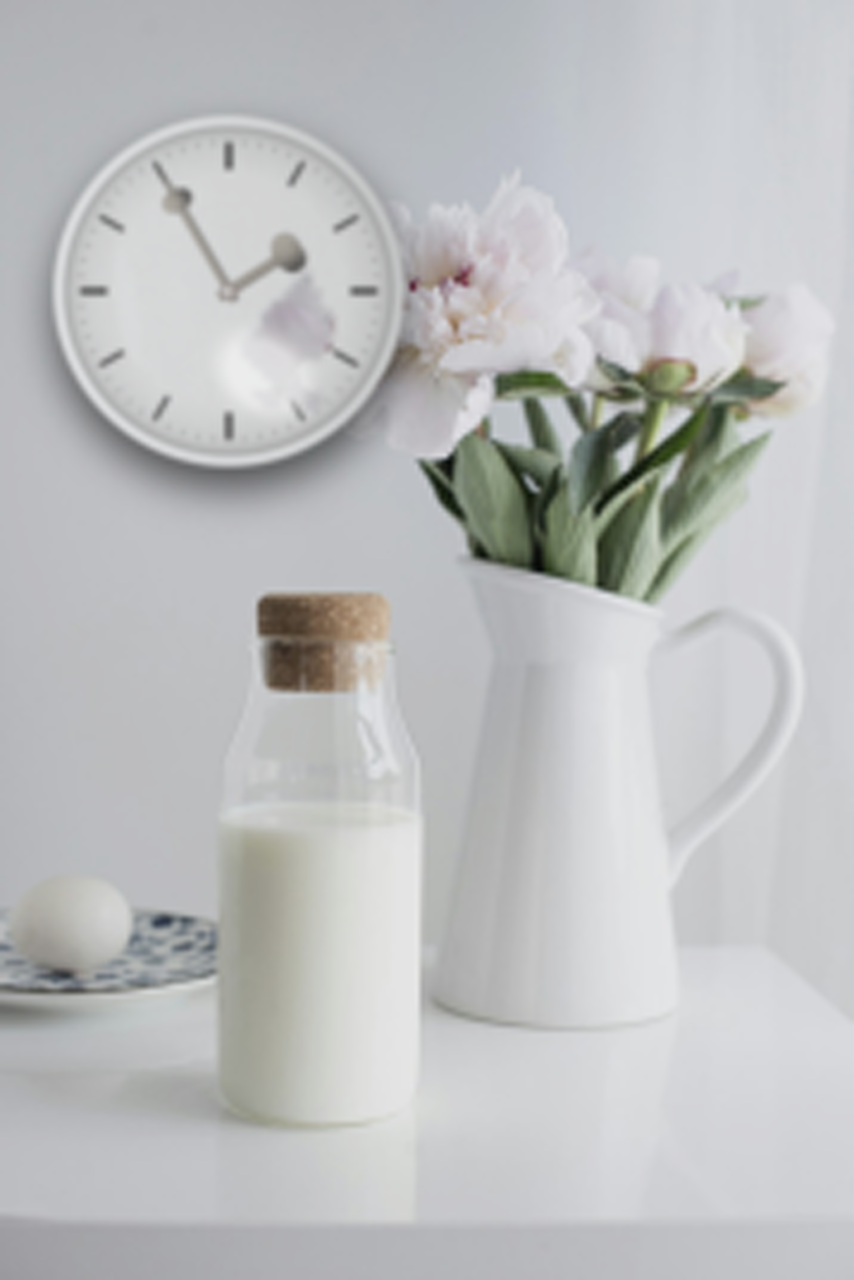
1:55
